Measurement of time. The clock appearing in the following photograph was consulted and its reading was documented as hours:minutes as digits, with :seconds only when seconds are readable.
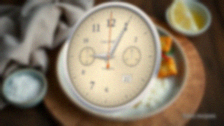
9:05
